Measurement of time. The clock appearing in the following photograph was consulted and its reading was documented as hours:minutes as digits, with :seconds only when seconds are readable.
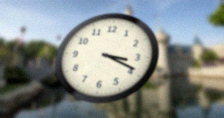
3:19
